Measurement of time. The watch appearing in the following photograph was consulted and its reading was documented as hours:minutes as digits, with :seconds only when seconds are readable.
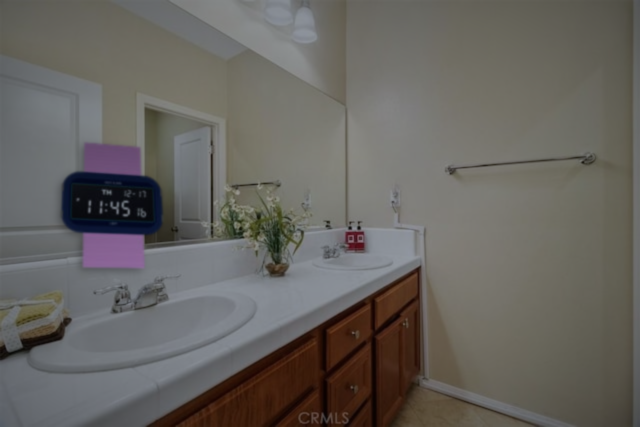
11:45
